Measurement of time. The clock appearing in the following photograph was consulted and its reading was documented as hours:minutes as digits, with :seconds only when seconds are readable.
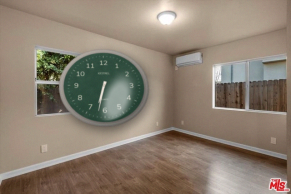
6:32
